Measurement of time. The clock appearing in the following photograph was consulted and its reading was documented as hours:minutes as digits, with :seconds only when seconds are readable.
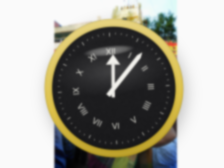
12:07
